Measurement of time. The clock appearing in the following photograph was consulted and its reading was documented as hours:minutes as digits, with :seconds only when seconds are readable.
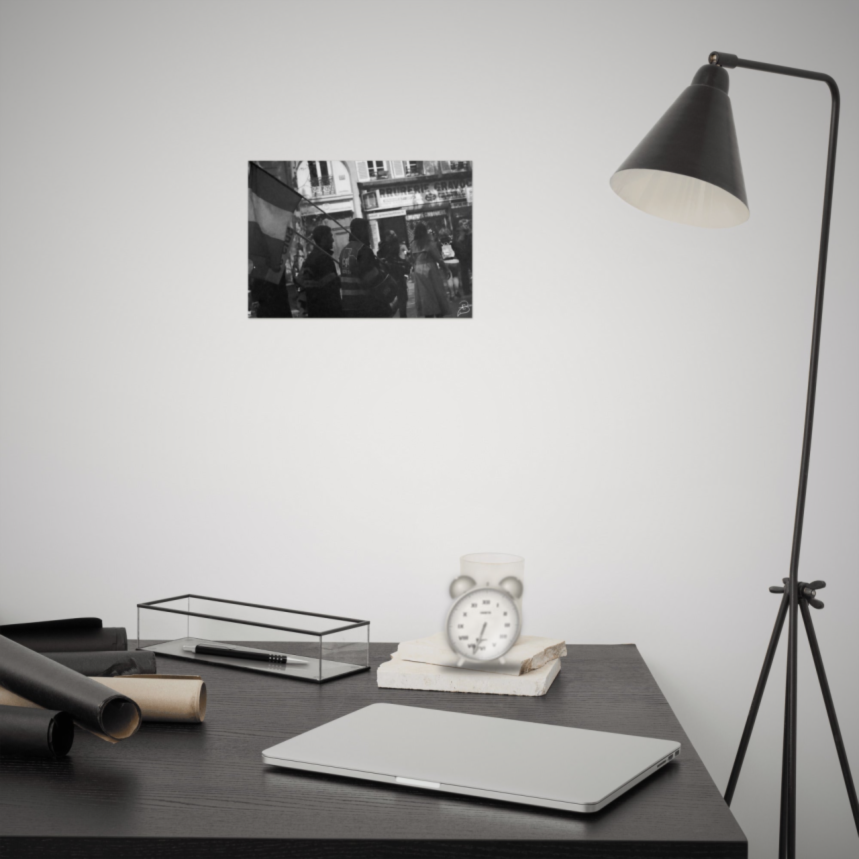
6:33
